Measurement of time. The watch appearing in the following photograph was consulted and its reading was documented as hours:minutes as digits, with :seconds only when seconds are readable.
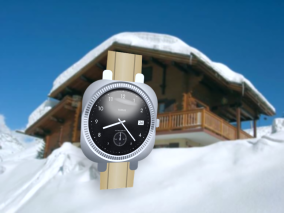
8:23
